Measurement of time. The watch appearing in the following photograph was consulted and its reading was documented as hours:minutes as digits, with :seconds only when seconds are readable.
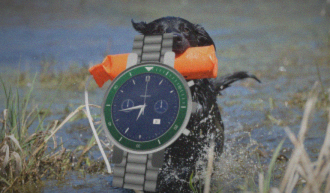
6:43
